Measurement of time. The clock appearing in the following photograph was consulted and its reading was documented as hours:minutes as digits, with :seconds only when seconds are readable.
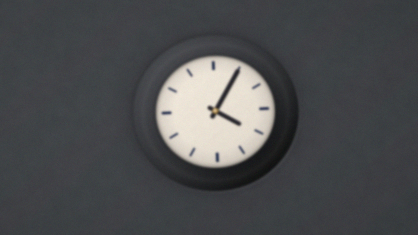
4:05
